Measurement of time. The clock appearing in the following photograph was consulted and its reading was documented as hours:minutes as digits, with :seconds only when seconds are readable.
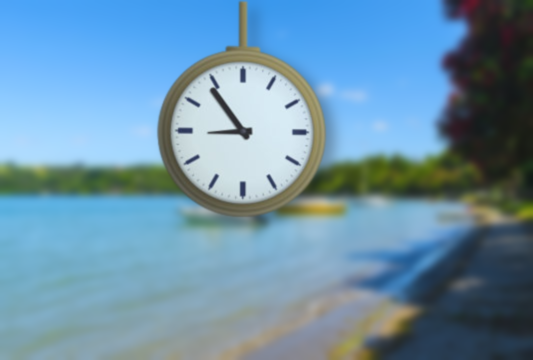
8:54
